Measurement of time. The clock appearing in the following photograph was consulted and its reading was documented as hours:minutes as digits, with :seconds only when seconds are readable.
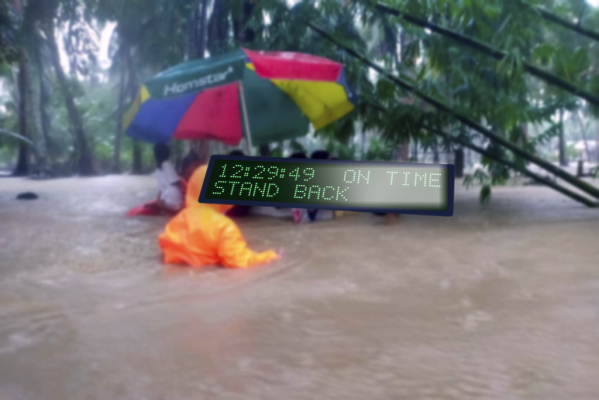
12:29:49
